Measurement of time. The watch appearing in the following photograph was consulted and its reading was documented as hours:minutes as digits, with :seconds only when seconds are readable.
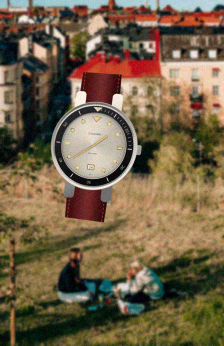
1:39
